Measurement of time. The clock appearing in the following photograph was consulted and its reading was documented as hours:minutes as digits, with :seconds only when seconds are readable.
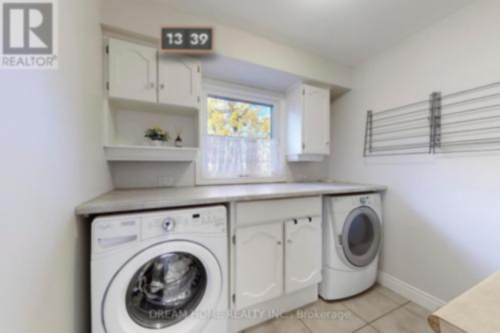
13:39
